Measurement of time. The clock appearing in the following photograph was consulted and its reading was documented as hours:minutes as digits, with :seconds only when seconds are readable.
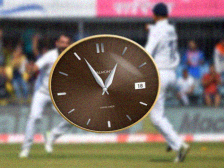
12:56
